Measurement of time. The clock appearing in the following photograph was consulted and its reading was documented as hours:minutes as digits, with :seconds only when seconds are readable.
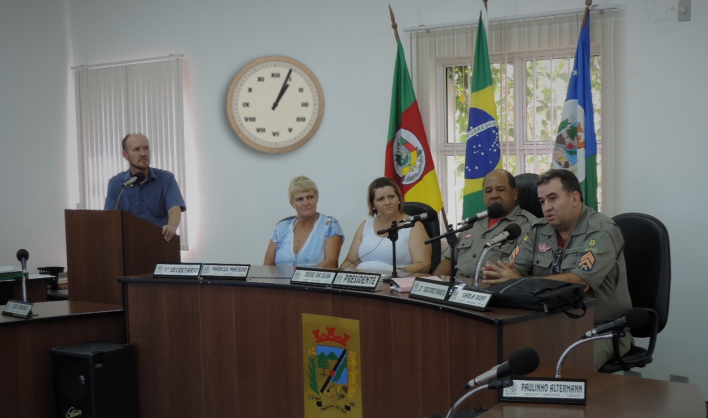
1:04
